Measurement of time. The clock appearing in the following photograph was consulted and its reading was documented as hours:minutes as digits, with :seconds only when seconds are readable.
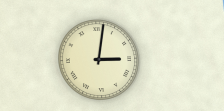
3:02
